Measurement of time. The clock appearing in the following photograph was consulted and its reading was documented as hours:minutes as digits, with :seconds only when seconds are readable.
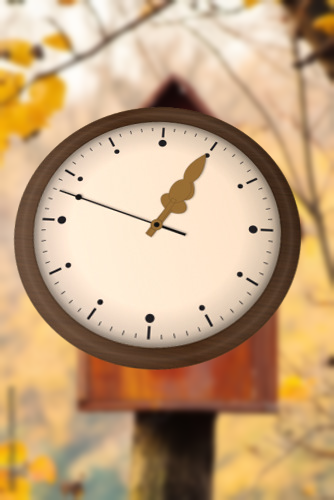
1:04:48
